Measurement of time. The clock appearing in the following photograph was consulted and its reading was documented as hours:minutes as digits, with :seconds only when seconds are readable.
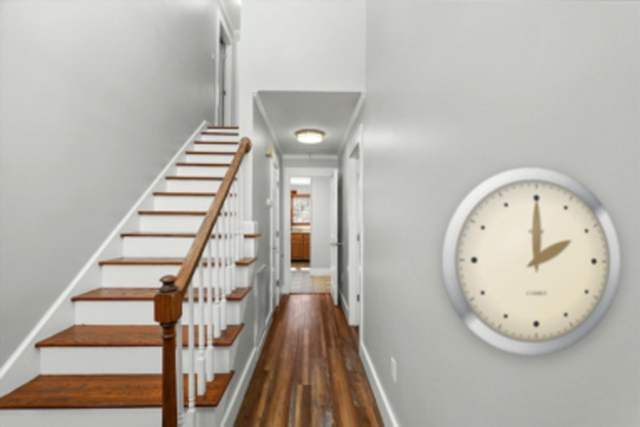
2:00
